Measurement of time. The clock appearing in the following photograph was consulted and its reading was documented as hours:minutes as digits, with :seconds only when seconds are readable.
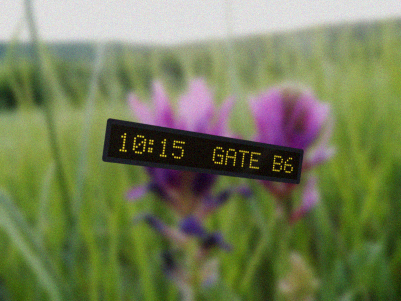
10:15
